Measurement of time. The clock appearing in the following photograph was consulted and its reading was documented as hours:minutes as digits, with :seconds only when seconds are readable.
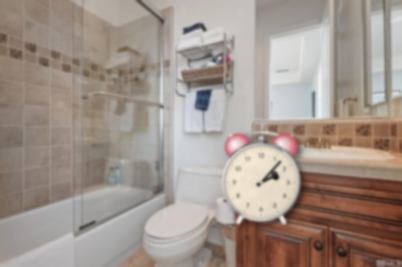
2:07
